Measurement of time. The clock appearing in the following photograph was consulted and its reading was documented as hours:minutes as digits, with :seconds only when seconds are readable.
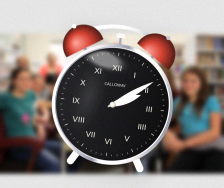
2:09
